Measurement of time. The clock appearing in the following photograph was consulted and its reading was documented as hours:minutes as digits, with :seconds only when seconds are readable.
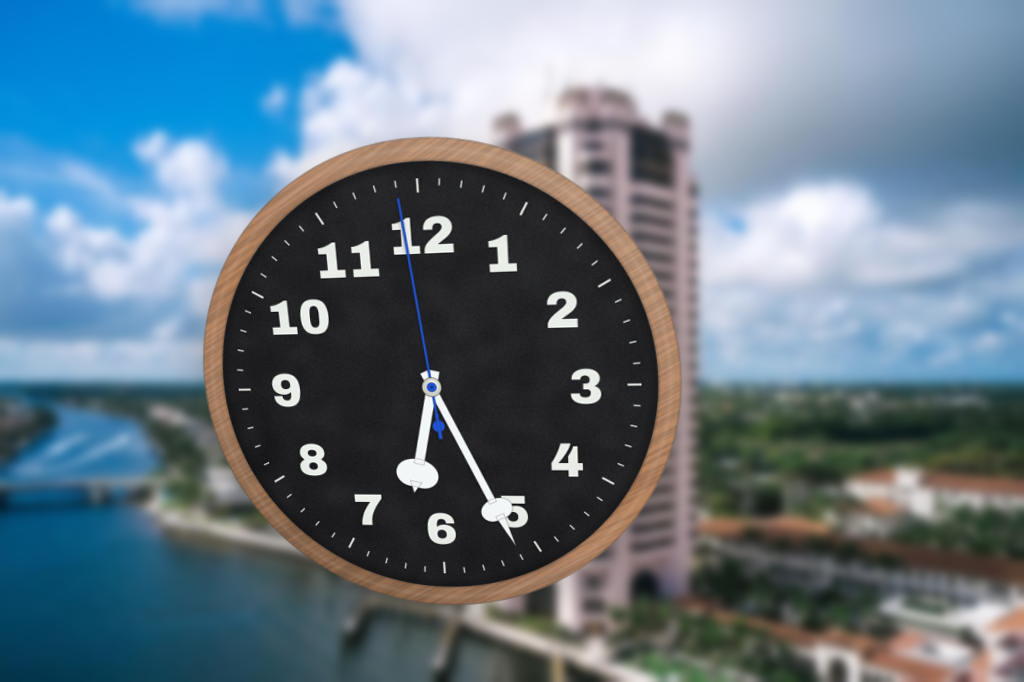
6:25:59
